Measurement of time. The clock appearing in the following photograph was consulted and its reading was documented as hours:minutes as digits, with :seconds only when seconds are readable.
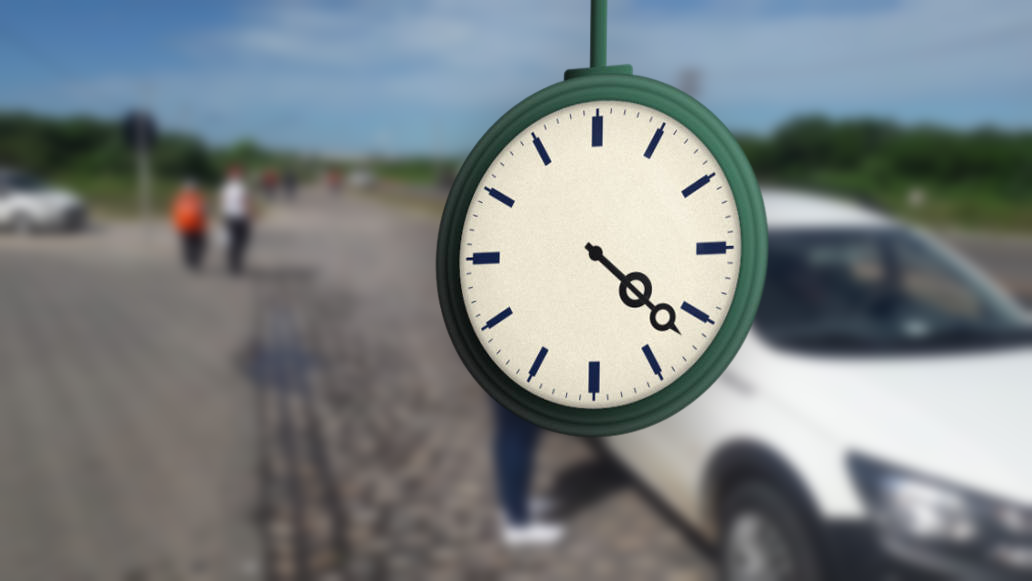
4:22
